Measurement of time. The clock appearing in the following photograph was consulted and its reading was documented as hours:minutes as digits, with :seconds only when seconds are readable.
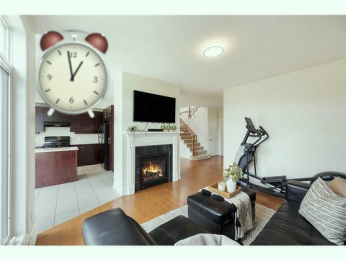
12:58
